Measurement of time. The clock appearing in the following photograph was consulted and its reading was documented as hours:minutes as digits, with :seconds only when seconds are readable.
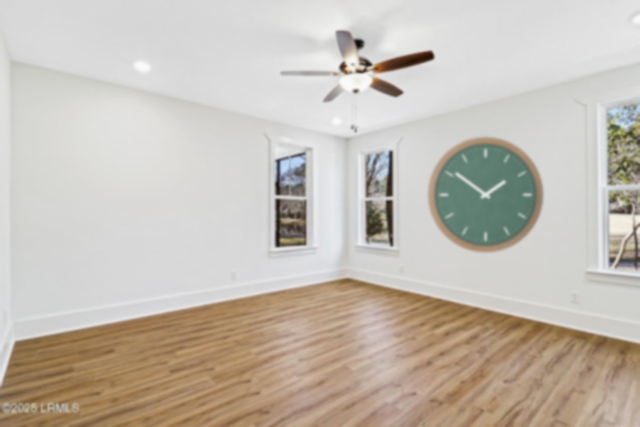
1:51
